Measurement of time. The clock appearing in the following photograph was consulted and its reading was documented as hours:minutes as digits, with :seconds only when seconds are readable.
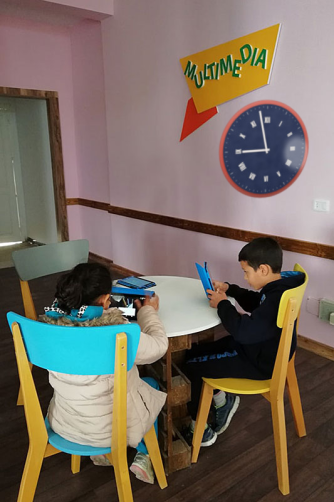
8:58
